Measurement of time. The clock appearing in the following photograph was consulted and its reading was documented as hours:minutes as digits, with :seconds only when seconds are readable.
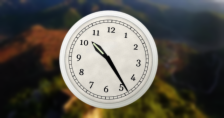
10:24
